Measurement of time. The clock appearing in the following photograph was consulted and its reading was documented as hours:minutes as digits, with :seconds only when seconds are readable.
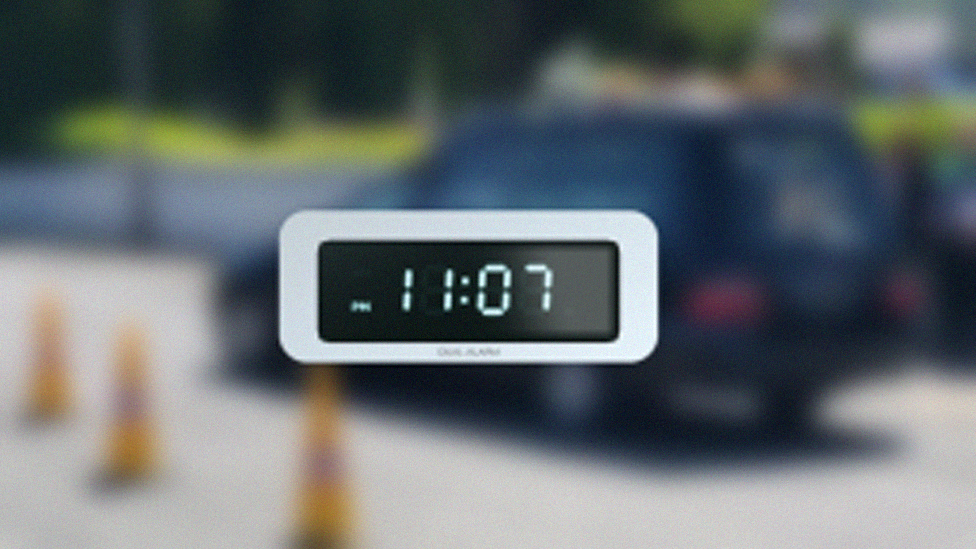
11:07
